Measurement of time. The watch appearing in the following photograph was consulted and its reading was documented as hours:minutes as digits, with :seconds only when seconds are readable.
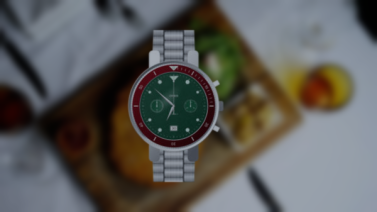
6:52
